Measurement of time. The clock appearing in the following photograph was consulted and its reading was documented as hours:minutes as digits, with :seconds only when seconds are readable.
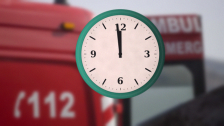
11:59
